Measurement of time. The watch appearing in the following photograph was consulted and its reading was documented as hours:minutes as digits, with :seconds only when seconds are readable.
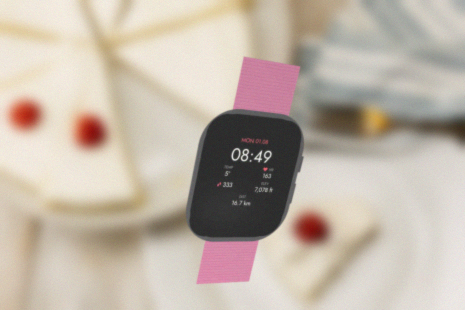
8:49
